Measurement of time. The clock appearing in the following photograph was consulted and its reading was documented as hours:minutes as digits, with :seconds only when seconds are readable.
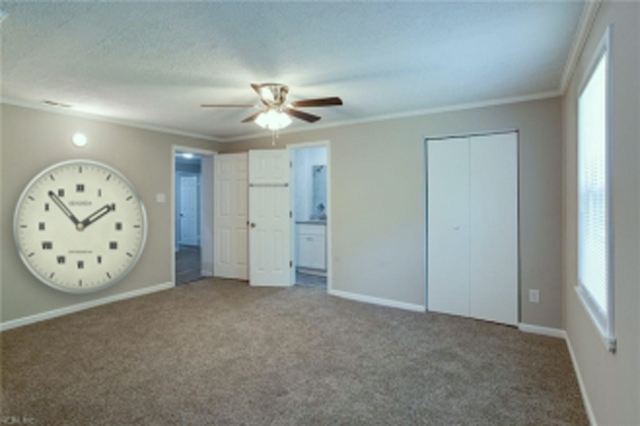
1:53
